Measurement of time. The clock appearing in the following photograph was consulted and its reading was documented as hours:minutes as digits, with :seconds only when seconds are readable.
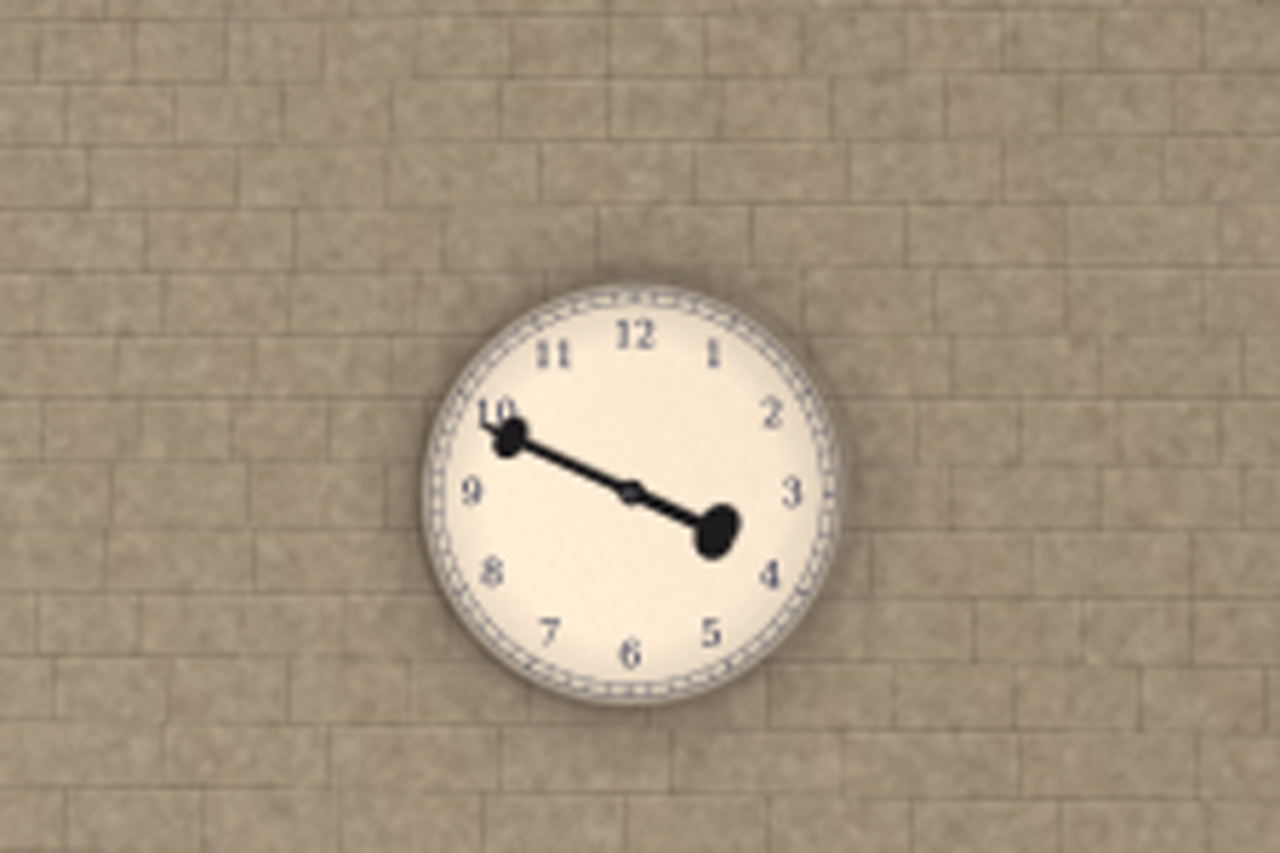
3:49
